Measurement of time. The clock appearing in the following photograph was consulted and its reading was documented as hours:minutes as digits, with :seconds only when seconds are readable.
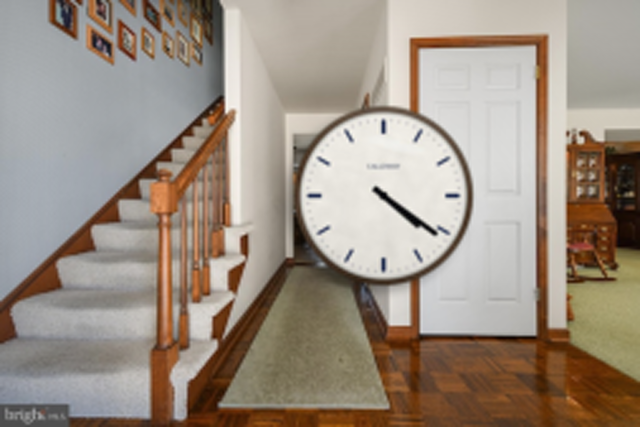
4:21
